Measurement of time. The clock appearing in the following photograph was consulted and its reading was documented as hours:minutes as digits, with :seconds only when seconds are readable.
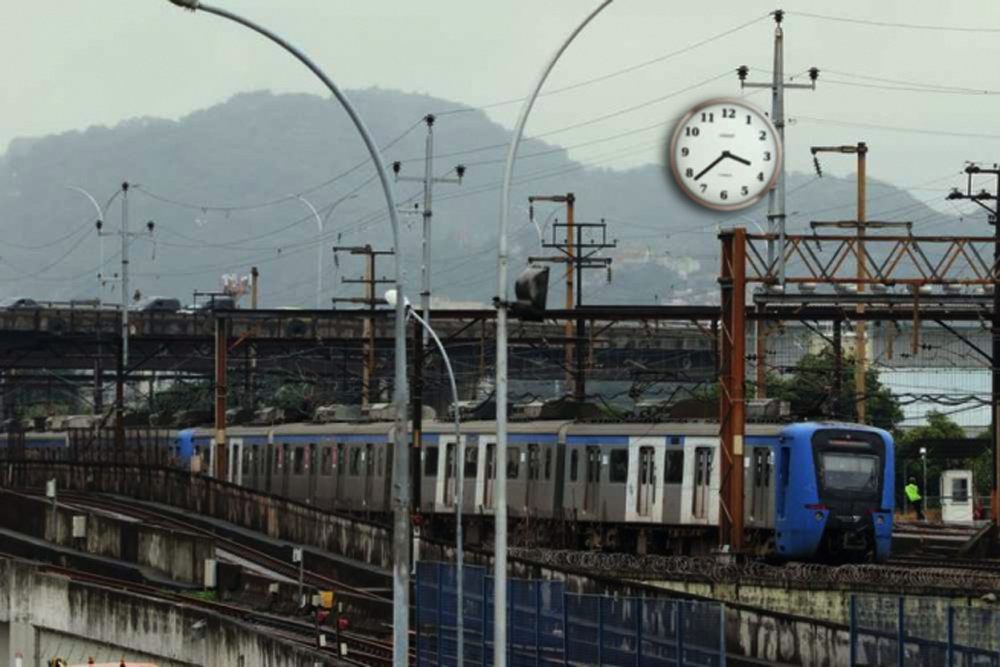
3:38
